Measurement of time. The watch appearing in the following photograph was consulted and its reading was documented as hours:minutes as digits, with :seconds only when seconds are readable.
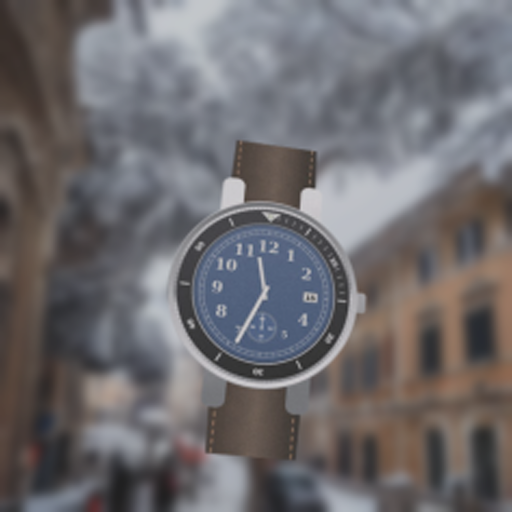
11:34
